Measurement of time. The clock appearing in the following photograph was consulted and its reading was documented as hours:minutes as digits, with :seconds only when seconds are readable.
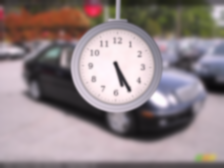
5:25
